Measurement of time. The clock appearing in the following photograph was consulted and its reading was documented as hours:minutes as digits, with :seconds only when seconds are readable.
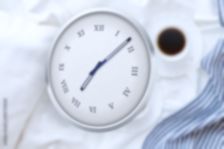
7:08
